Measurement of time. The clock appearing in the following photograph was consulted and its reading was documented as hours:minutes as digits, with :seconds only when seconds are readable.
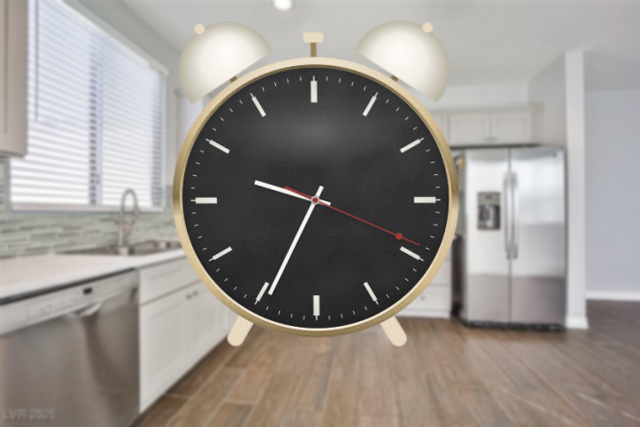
9:34:19
